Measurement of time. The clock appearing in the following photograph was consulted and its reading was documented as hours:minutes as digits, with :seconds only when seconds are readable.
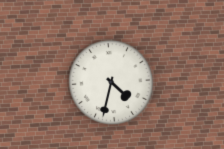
4:33
